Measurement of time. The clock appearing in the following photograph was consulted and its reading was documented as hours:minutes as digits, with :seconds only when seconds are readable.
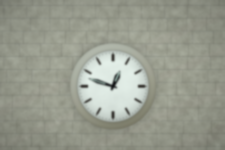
12:48
